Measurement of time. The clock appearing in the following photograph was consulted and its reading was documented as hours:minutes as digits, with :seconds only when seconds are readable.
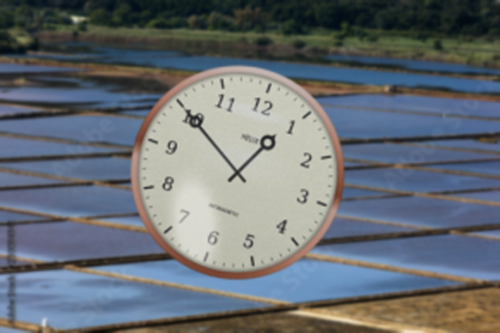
12:50
